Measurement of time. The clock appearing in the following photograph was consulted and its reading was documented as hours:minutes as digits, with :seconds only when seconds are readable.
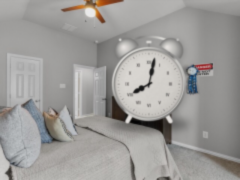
8:02
